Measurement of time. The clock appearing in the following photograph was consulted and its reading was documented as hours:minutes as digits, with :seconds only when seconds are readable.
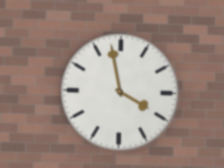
3:58
